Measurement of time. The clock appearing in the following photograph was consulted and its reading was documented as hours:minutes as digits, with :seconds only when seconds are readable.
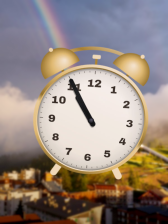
10:55
